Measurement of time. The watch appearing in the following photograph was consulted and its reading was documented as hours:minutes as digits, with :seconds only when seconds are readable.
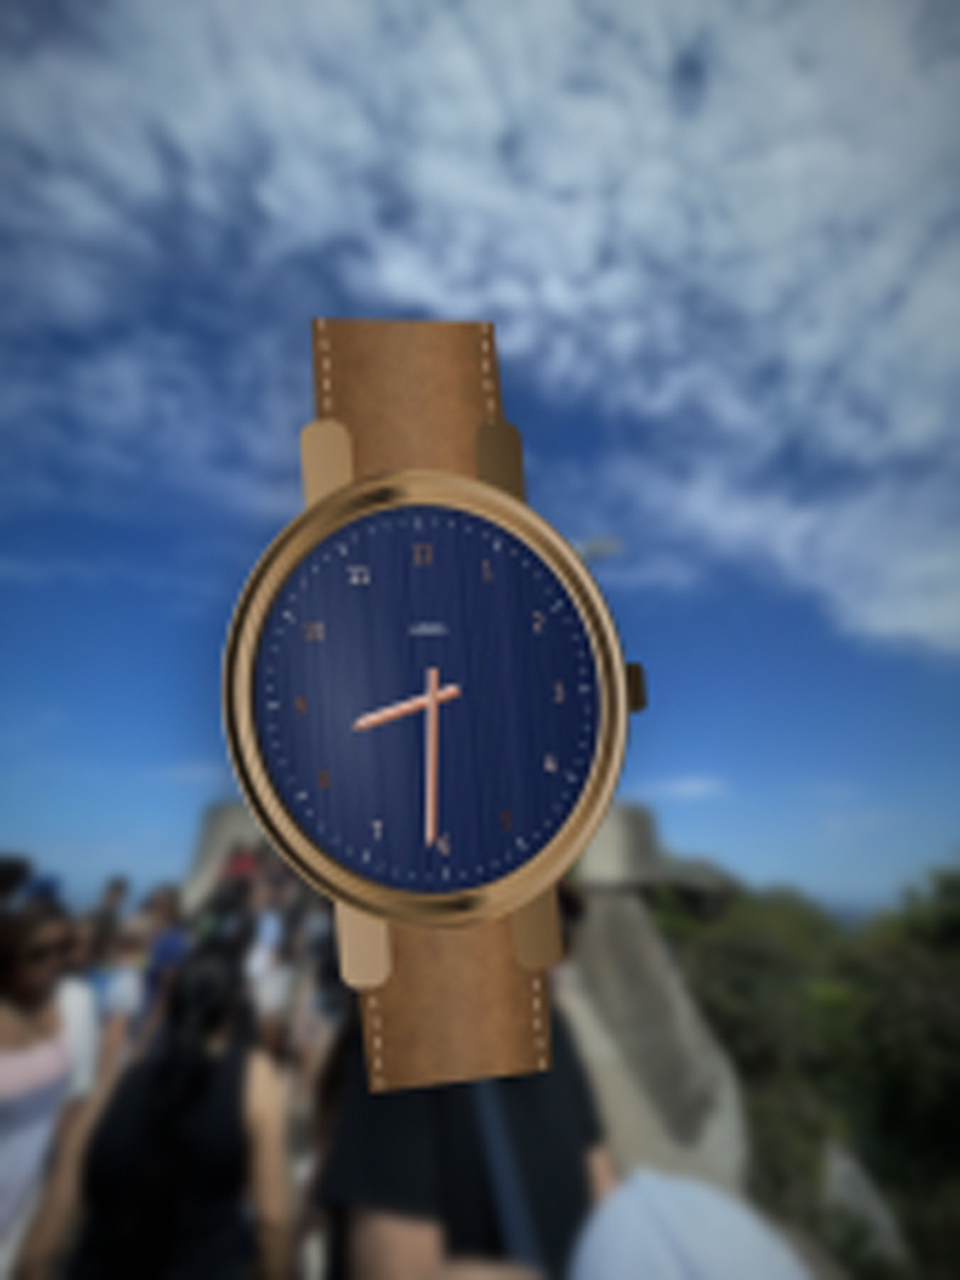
8:31
